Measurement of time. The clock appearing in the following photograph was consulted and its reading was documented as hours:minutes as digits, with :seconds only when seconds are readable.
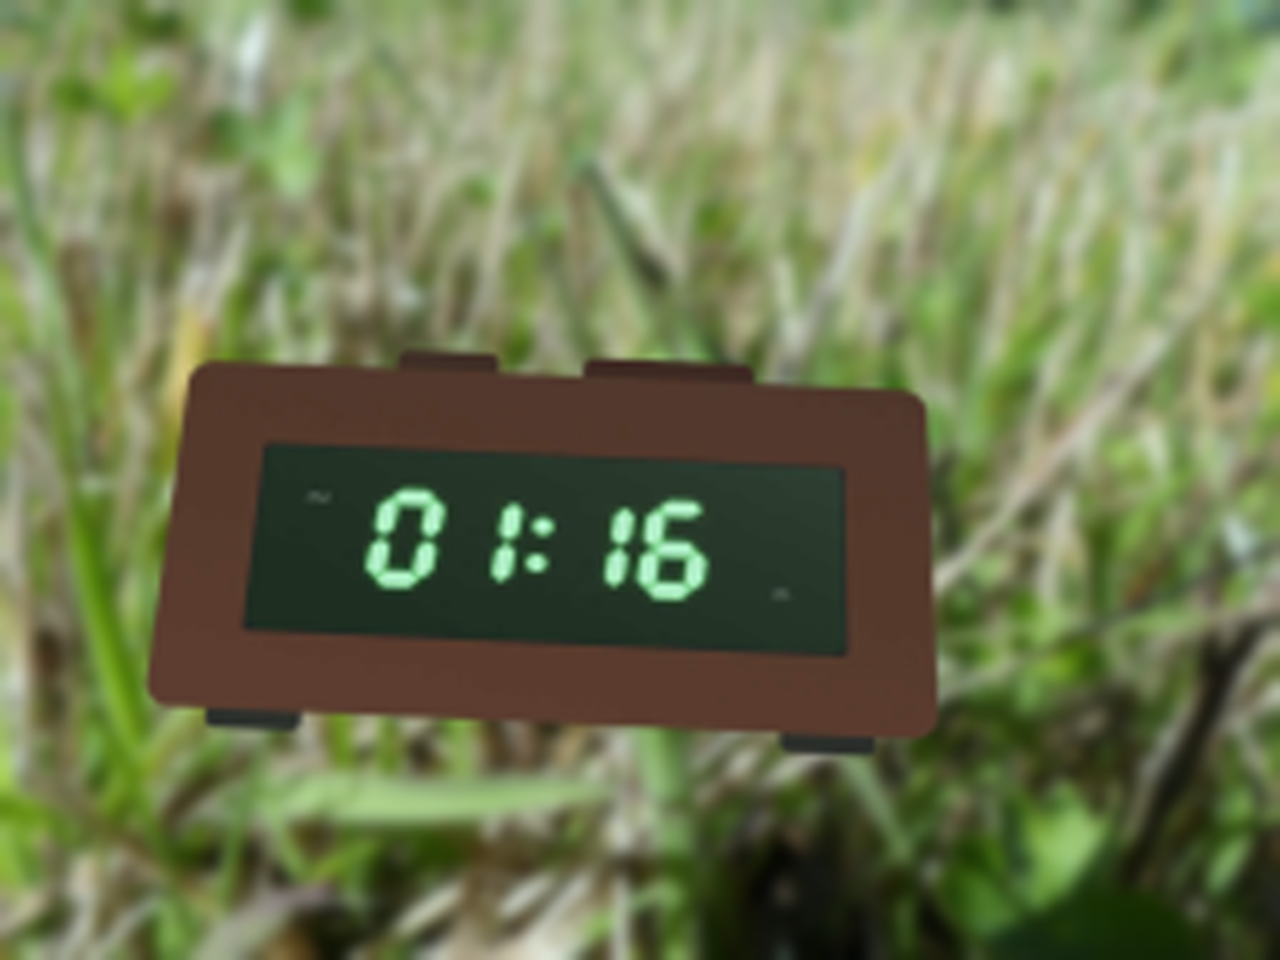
1:16
